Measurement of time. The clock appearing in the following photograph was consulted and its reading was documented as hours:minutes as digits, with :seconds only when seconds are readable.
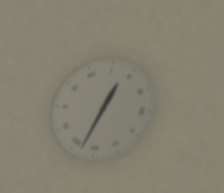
1:38
